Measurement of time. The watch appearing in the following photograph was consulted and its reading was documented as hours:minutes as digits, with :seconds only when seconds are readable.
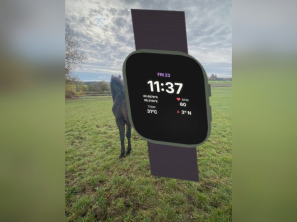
11:37
